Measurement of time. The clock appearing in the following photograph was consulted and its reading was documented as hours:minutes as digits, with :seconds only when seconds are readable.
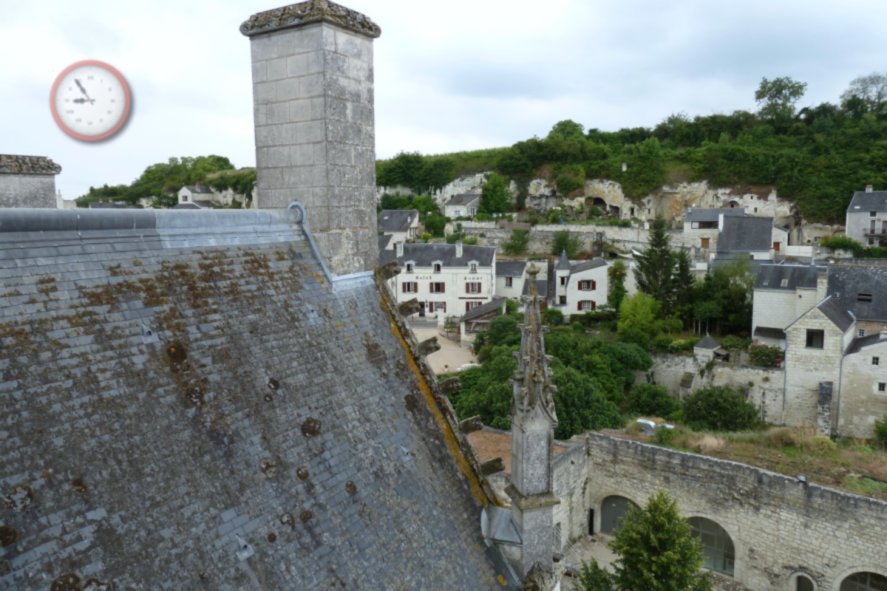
8:54
